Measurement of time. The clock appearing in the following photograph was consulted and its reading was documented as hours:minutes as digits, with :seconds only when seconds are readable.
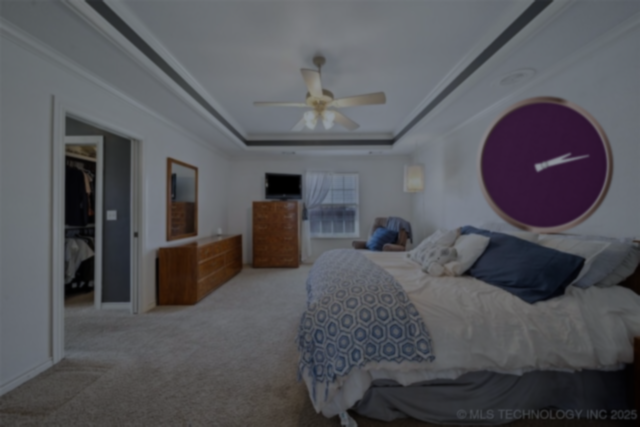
2:13
